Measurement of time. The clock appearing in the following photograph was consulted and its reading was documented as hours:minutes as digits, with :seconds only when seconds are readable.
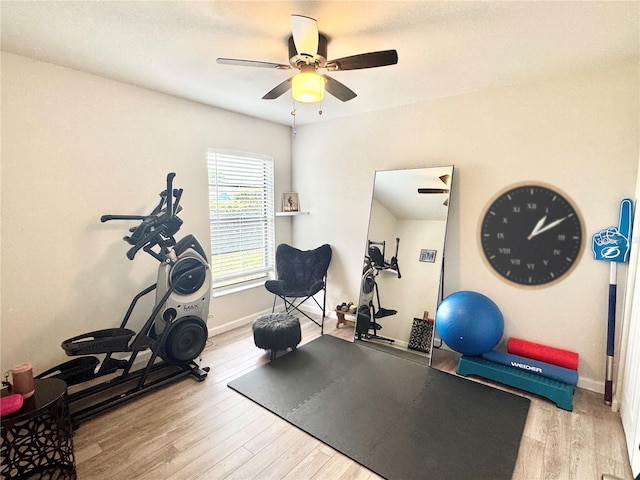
1:10
